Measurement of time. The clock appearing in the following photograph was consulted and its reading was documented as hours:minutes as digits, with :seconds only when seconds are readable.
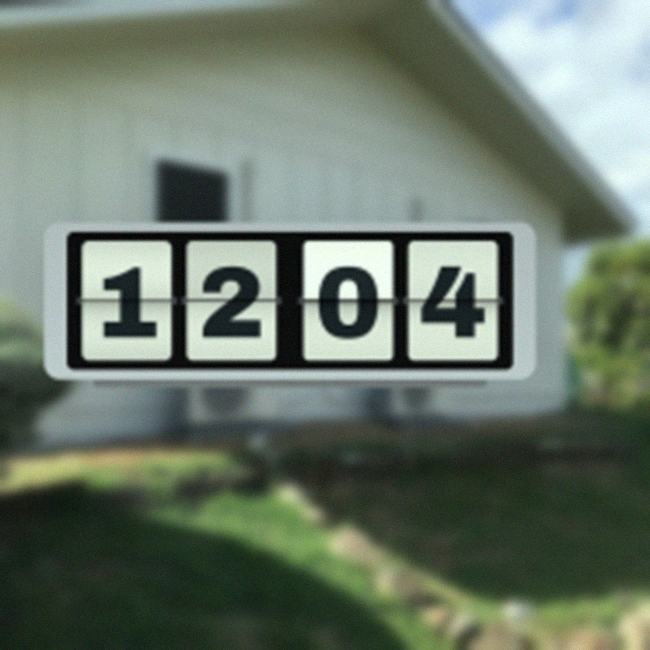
12:04
